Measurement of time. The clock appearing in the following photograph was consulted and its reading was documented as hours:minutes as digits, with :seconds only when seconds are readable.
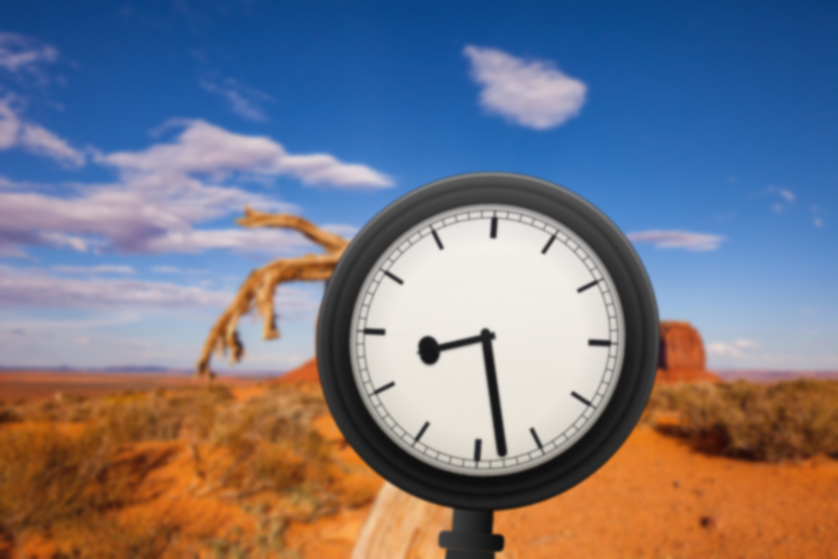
8:28
